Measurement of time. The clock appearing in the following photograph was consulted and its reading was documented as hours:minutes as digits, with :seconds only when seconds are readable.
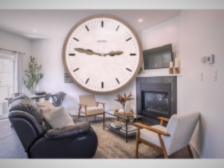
2:47
